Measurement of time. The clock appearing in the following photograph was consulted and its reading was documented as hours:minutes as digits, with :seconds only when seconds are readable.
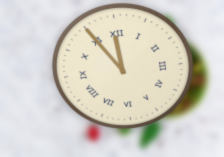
11:55
